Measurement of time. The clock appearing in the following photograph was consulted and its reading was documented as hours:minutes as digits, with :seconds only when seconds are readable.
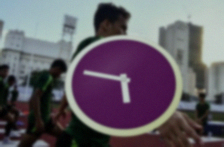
5:47
